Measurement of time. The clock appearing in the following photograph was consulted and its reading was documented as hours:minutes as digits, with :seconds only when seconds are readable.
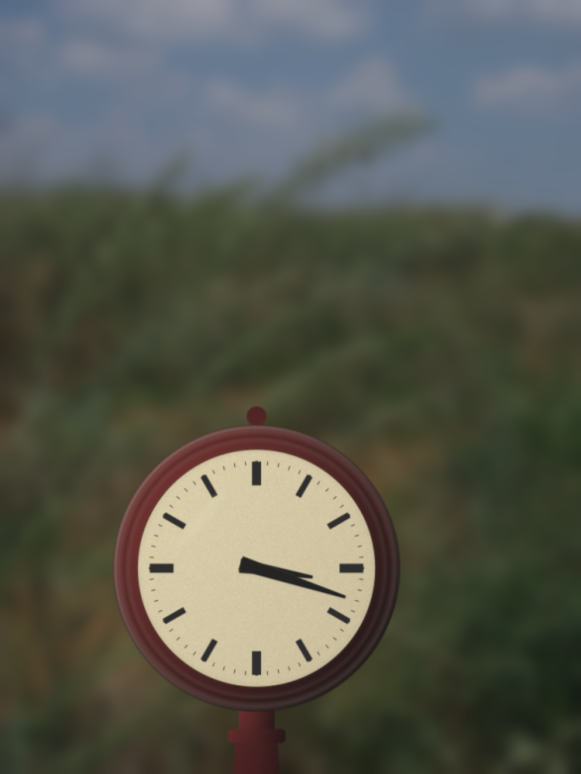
3:18
